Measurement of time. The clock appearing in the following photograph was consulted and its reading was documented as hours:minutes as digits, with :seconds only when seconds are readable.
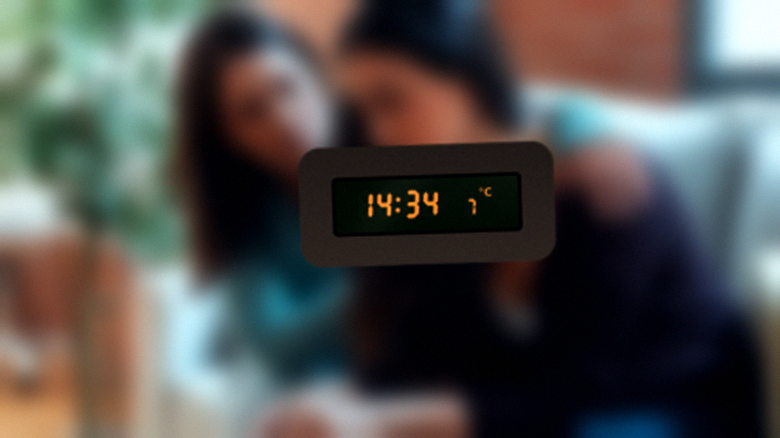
14:34
